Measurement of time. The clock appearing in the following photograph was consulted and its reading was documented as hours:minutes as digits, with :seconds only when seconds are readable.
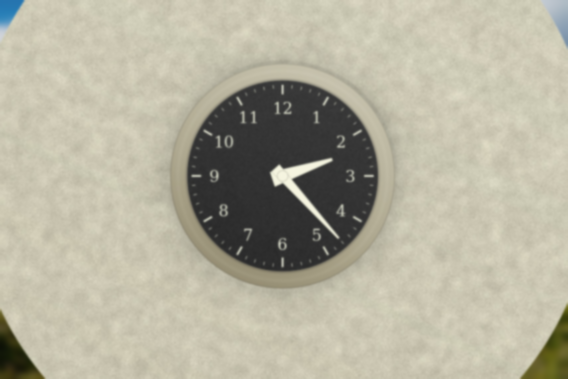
2:23
